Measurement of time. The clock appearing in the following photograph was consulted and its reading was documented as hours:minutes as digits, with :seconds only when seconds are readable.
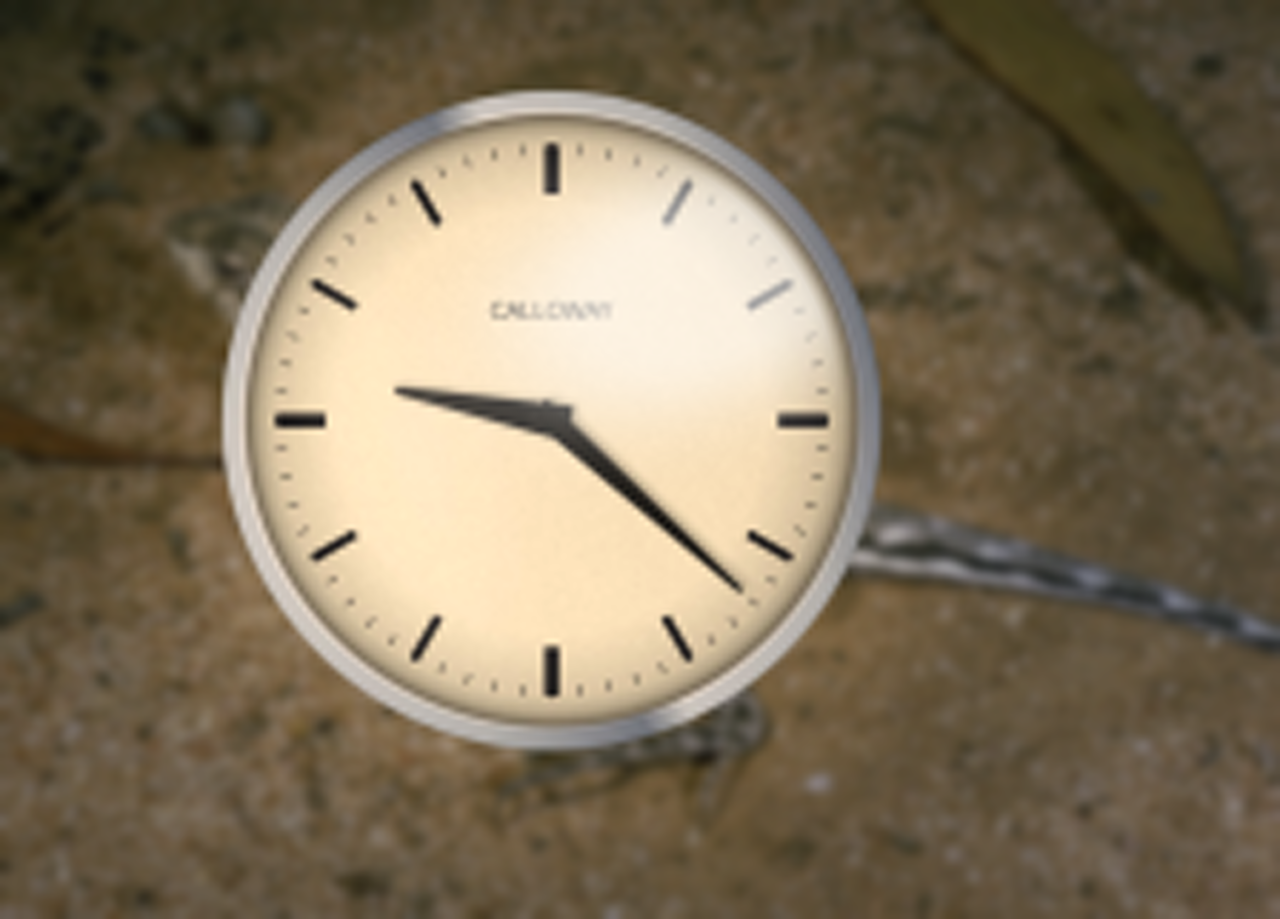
9:22
